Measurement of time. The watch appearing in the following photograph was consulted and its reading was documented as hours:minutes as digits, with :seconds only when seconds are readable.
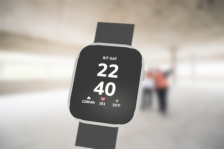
22:40
